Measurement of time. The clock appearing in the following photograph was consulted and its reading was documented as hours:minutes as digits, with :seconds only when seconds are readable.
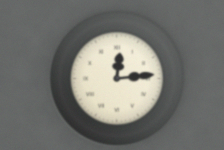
12:14
